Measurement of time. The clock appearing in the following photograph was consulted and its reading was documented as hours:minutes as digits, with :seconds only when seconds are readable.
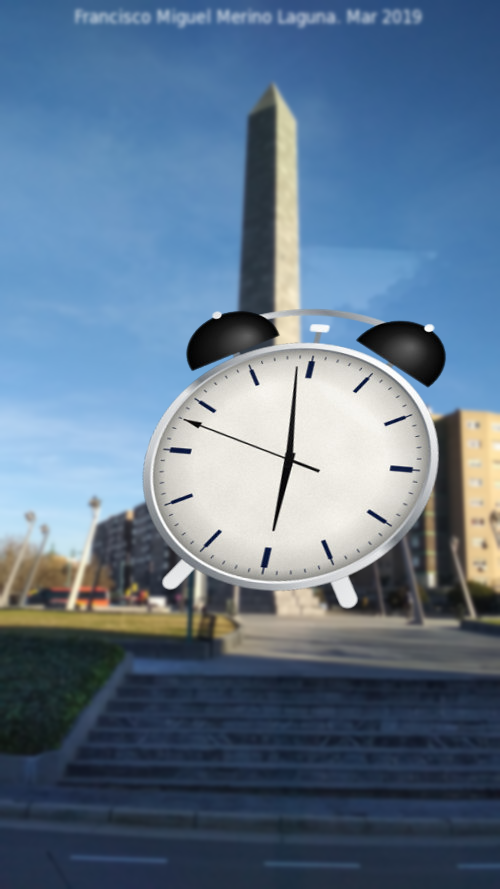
5:58:48
